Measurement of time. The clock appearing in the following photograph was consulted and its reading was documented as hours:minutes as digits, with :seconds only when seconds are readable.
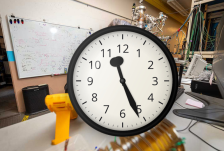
11:26
